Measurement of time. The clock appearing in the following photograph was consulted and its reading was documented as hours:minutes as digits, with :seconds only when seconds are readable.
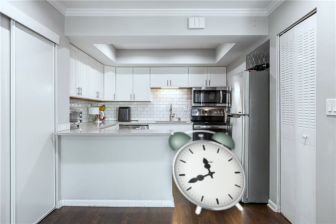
11:42
